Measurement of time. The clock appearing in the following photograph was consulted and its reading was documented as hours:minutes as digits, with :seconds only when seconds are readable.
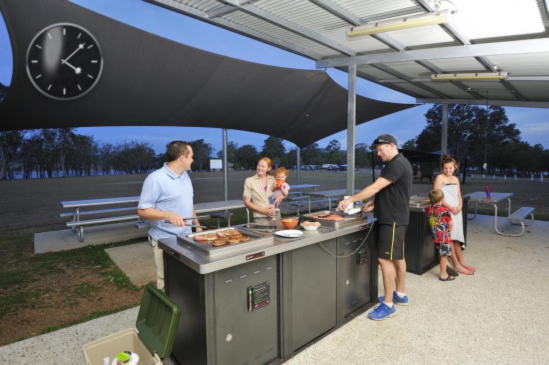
4:08
